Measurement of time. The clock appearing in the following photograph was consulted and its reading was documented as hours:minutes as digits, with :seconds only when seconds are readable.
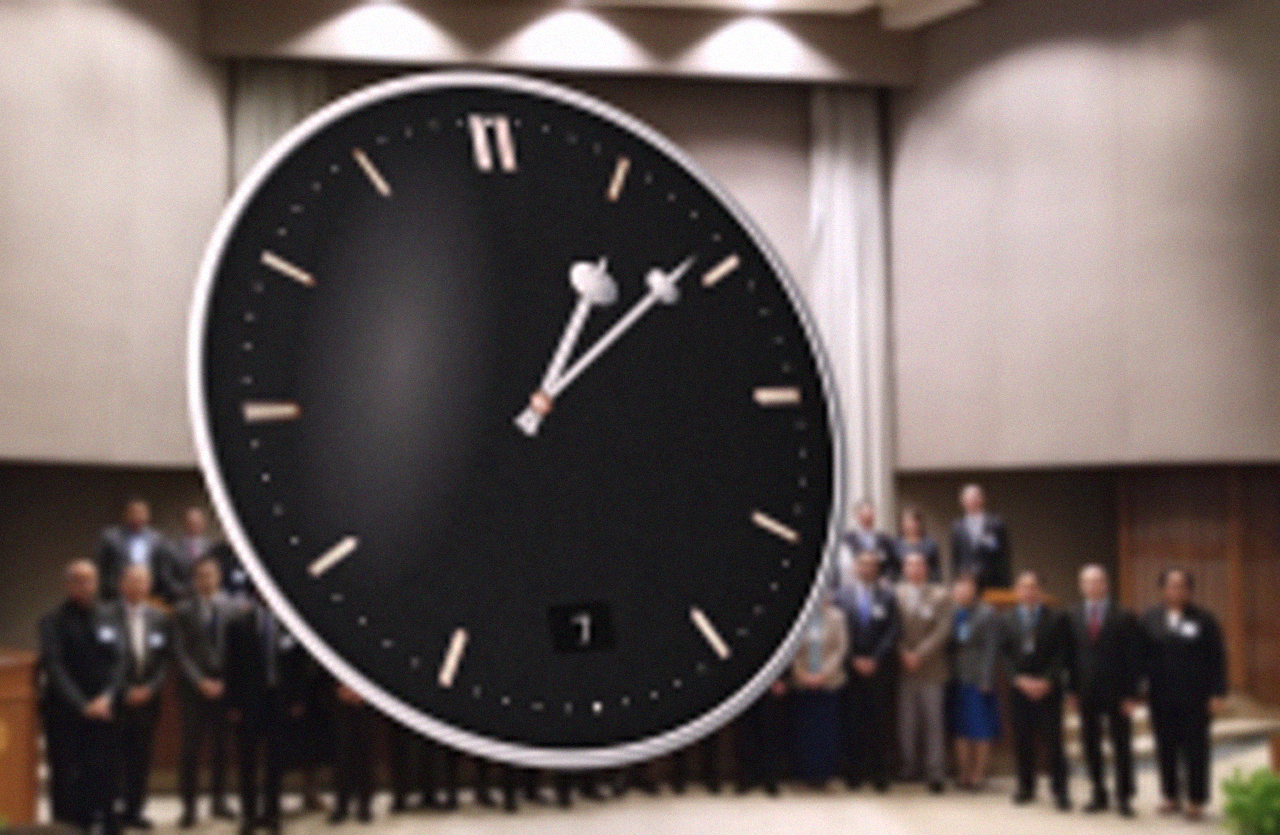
1:09
